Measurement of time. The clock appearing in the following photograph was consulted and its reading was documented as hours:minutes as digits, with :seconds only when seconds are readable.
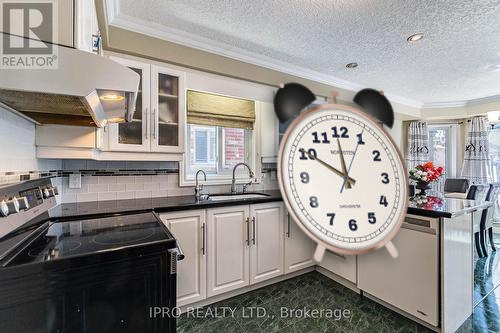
11:50:05
